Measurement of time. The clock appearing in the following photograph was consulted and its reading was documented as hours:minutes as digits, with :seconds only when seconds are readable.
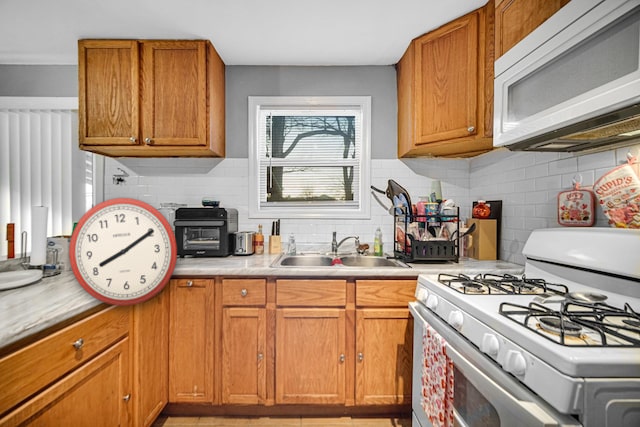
8:10
